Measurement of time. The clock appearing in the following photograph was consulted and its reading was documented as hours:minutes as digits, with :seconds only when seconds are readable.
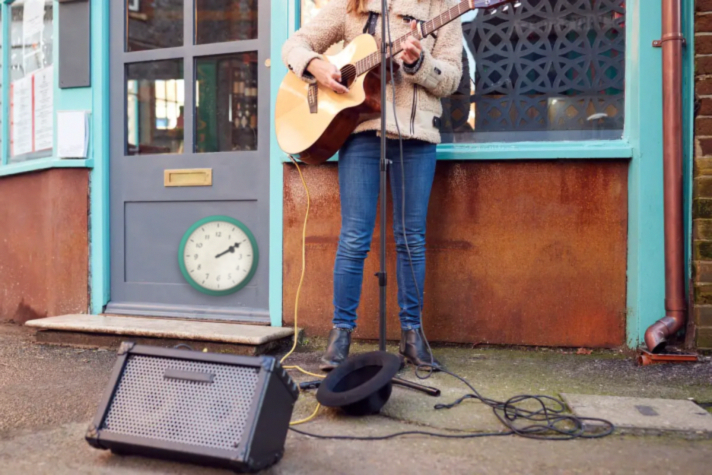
2:10
